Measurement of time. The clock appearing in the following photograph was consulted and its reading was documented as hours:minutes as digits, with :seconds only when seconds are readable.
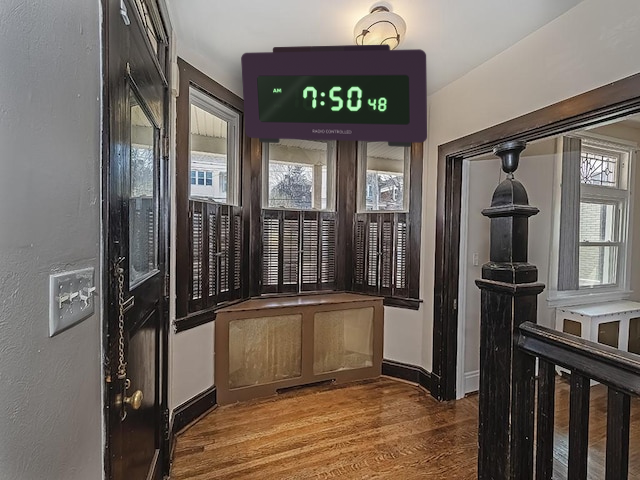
7:50:48
